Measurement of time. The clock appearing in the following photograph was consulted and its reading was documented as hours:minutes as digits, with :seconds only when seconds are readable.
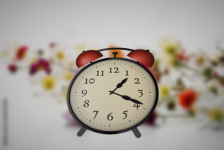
1:19
